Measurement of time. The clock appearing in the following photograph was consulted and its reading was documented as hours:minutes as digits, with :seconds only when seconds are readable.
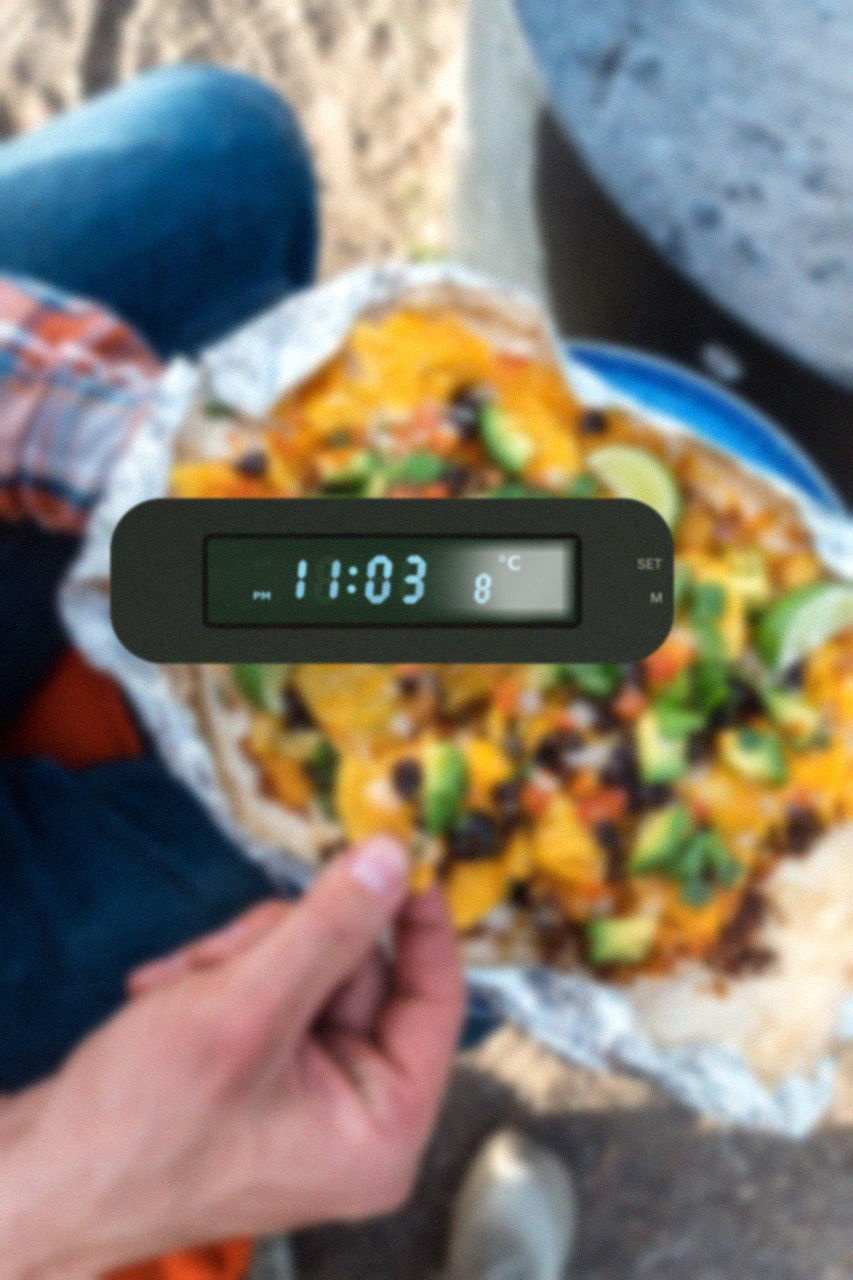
11:03
